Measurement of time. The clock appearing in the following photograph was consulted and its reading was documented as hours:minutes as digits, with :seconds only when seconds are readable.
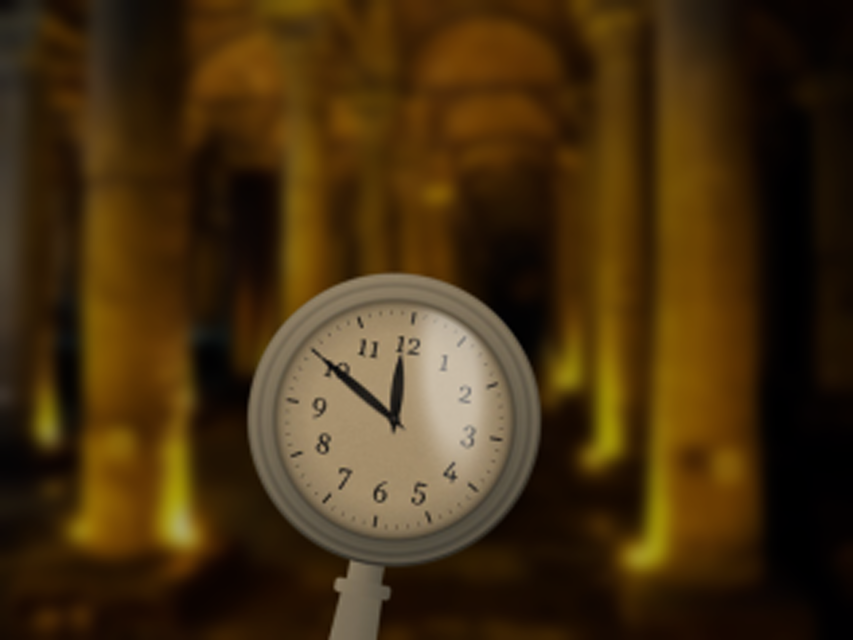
11:50
